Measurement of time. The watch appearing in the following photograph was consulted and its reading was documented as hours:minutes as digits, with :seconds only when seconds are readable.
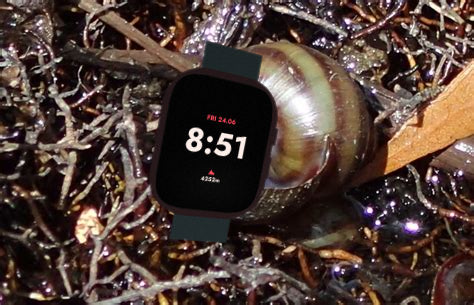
8:51
